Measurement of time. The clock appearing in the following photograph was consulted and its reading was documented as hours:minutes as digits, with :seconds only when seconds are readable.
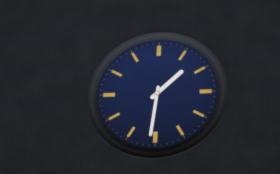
1:31
